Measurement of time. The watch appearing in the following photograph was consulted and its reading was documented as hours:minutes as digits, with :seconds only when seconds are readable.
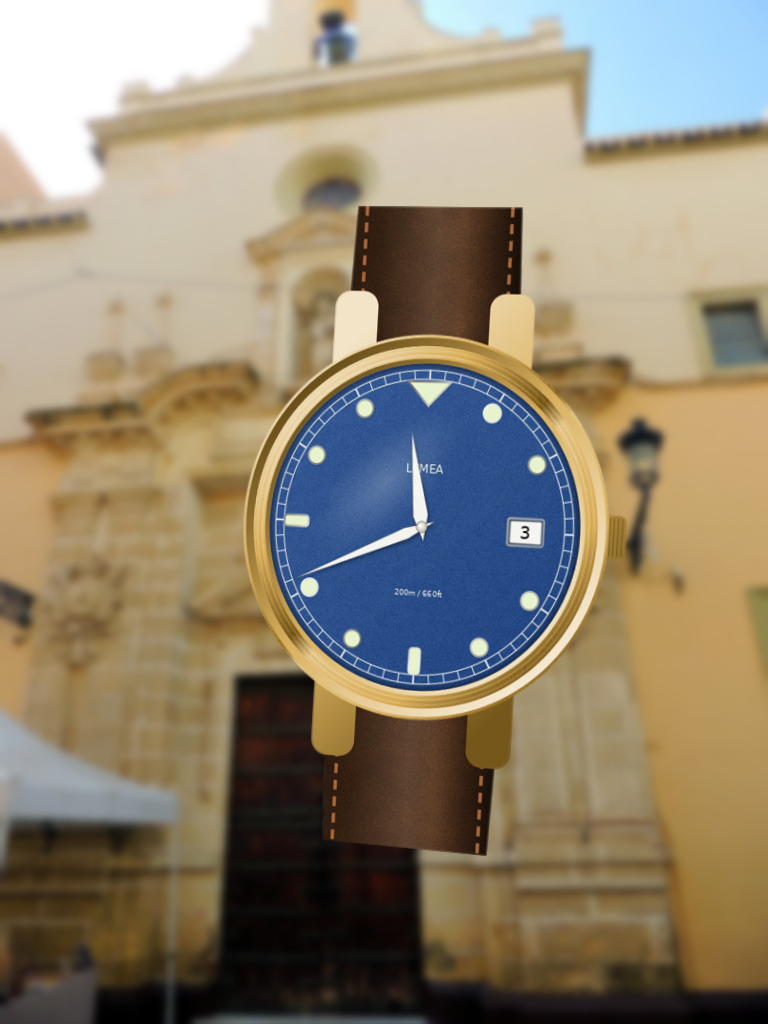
11:41
